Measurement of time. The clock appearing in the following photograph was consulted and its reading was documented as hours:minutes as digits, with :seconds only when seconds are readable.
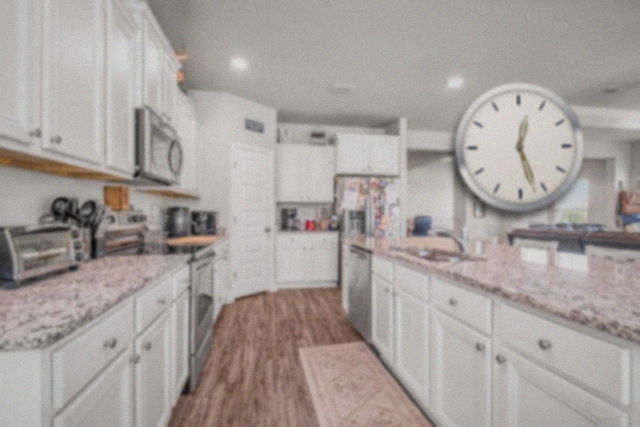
12:27
